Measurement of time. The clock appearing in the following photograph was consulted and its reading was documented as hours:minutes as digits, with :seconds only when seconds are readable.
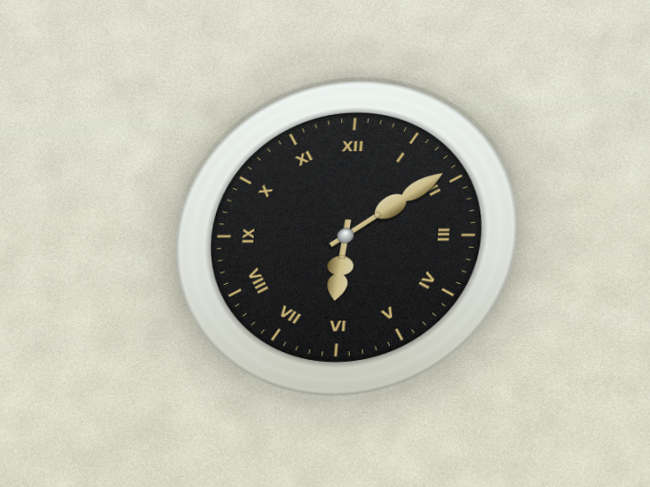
6:09
